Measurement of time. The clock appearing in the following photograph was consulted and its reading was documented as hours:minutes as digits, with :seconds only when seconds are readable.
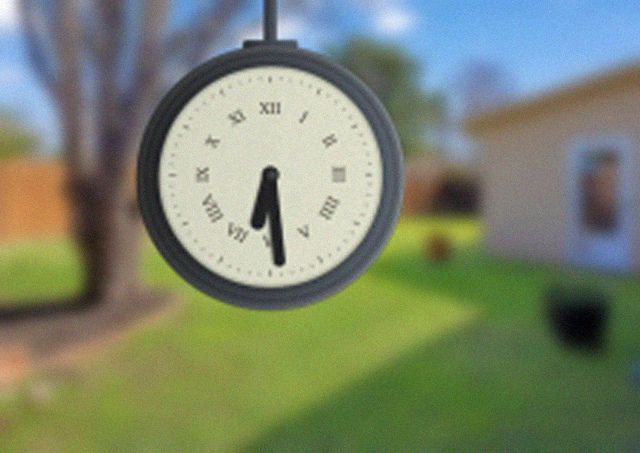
6:29
